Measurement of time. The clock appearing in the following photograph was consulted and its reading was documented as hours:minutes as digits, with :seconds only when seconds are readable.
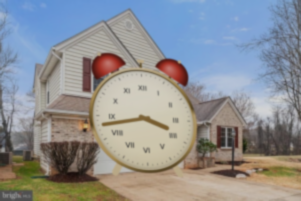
3:43
